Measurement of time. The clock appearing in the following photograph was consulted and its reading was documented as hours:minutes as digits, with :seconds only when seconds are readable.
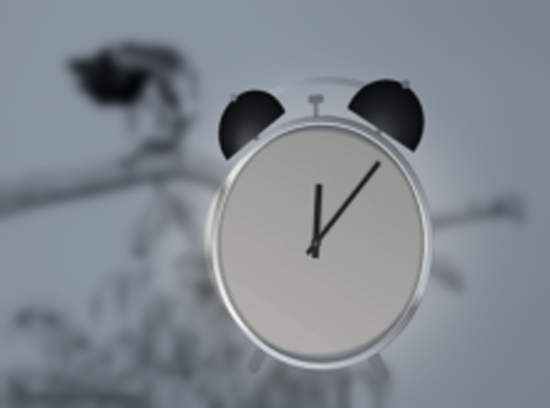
12:07
